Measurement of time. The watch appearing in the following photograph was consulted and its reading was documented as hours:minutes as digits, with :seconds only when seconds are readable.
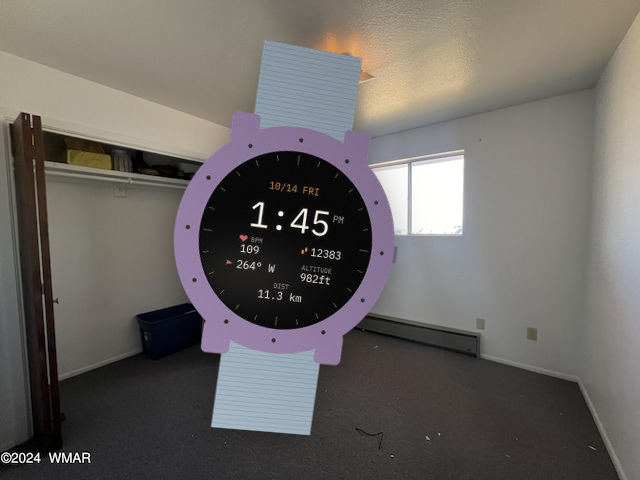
1:45
